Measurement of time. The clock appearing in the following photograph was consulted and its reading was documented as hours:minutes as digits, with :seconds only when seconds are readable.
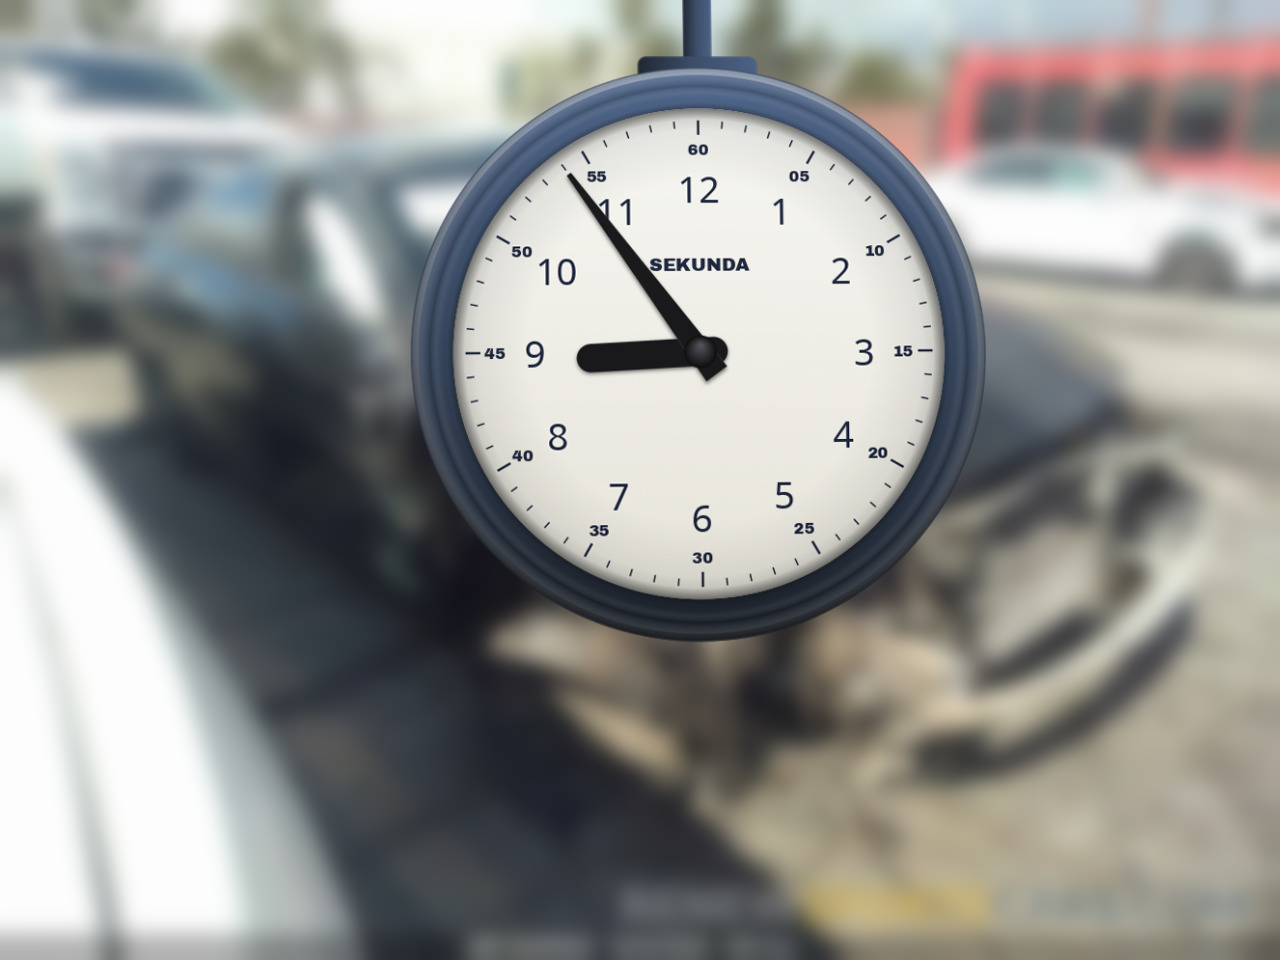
8:54
